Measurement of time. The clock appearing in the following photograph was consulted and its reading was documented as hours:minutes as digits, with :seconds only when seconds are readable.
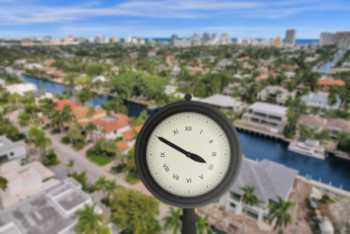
3:50
